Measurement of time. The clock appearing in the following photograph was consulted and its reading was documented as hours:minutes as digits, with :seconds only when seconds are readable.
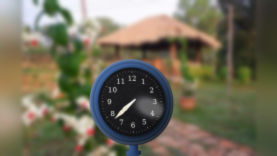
7:38
